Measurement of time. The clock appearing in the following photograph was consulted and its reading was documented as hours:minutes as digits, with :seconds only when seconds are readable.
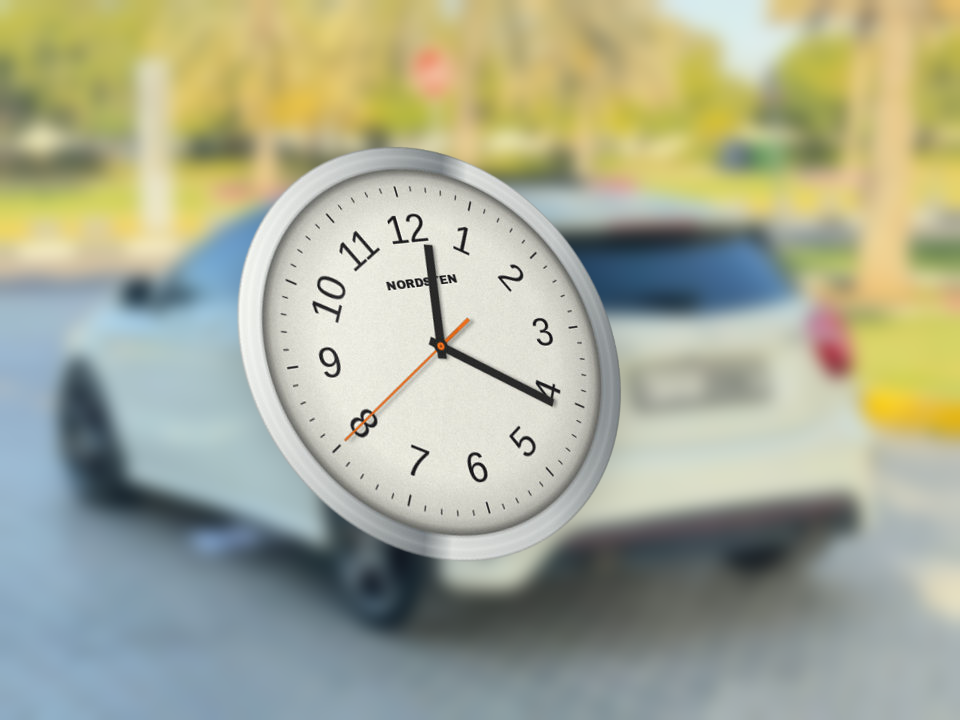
12:20:40
